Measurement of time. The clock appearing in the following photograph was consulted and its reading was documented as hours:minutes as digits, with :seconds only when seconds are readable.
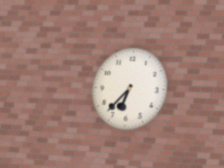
6:37
